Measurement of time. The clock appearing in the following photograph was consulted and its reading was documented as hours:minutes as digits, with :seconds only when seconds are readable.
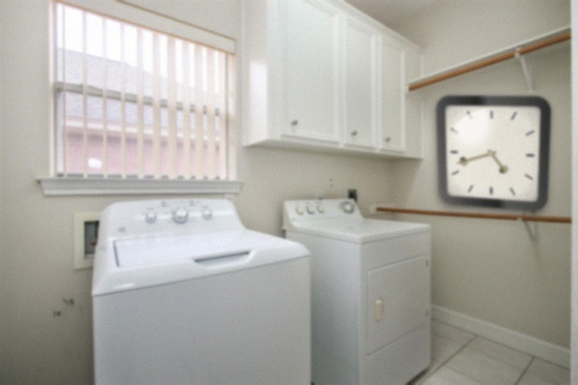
4:42
